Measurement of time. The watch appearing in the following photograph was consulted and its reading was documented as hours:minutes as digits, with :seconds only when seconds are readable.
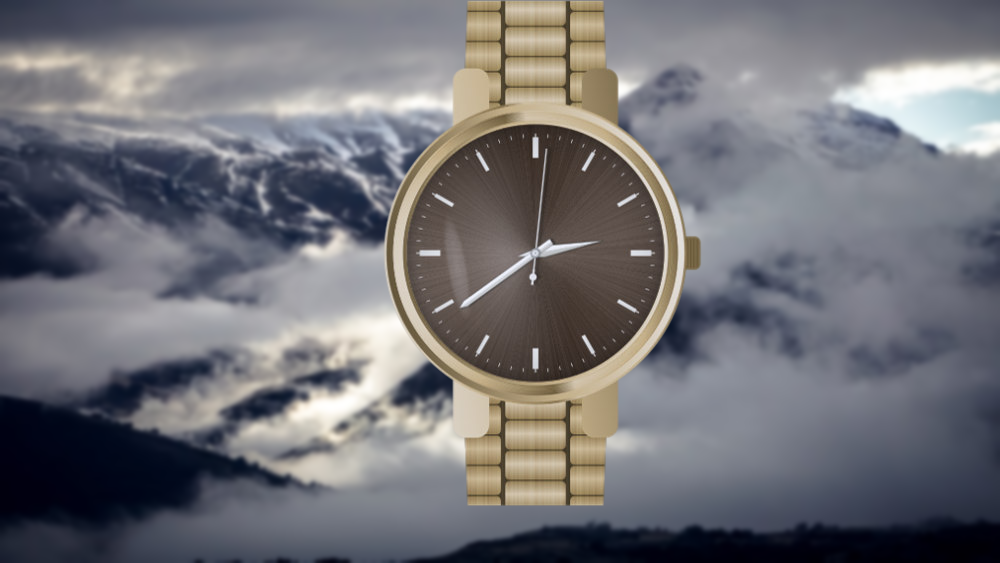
2:39:01
